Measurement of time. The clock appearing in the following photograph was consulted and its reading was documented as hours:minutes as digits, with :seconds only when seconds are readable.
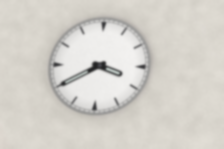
3:40
